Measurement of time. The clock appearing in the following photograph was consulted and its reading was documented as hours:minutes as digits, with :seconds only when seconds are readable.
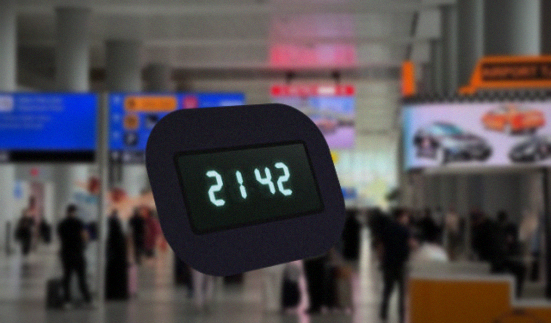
21:42
